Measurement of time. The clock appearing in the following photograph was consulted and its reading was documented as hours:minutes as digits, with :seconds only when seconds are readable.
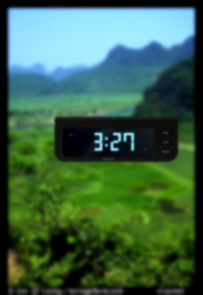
3:27
